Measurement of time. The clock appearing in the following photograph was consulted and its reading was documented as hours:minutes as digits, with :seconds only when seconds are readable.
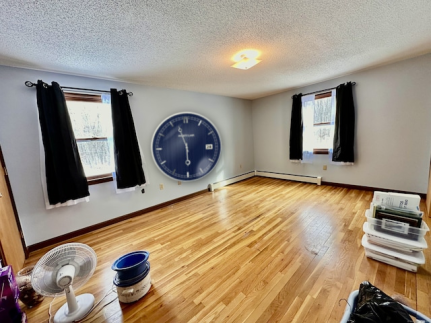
5:57
